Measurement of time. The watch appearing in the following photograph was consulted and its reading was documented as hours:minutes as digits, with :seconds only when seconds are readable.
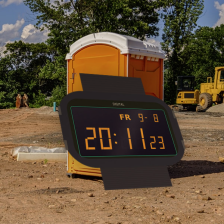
20:11:23
